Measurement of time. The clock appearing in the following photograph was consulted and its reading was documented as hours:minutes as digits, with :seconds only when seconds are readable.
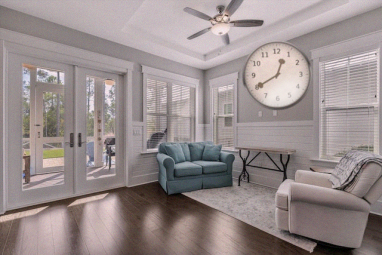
12:40
